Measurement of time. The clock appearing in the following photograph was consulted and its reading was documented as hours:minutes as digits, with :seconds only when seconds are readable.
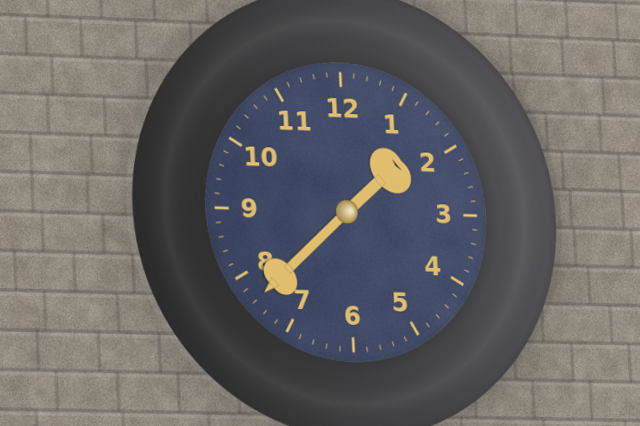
1:38
